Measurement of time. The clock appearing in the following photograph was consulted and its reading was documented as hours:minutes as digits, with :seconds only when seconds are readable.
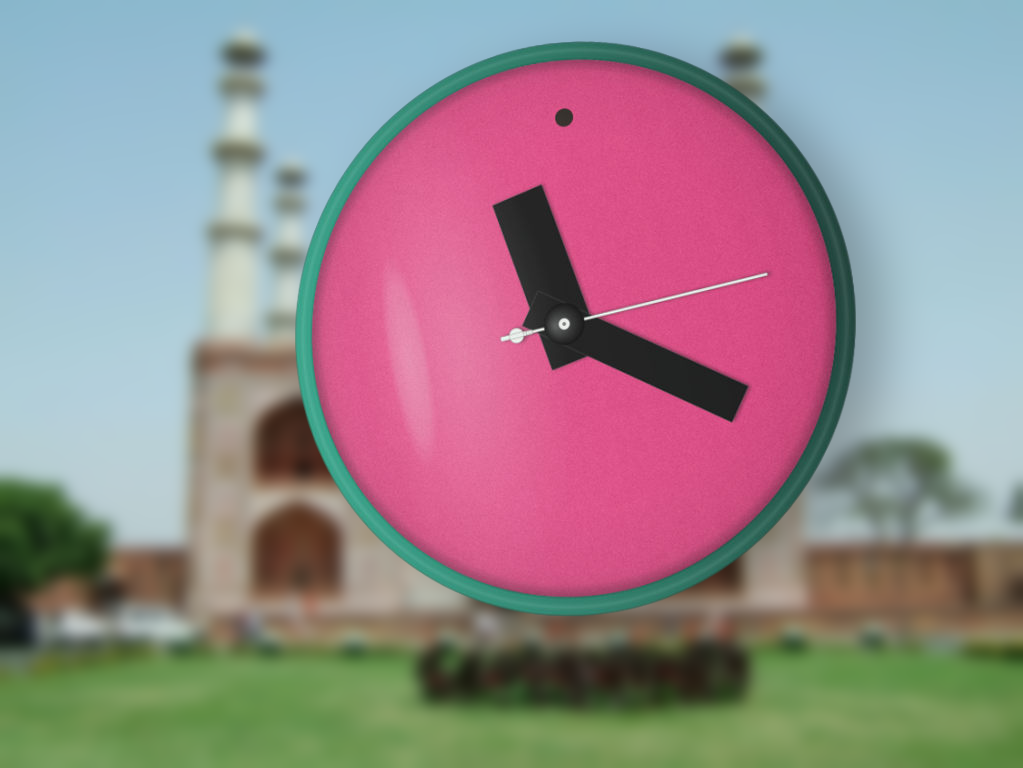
11:19:13
